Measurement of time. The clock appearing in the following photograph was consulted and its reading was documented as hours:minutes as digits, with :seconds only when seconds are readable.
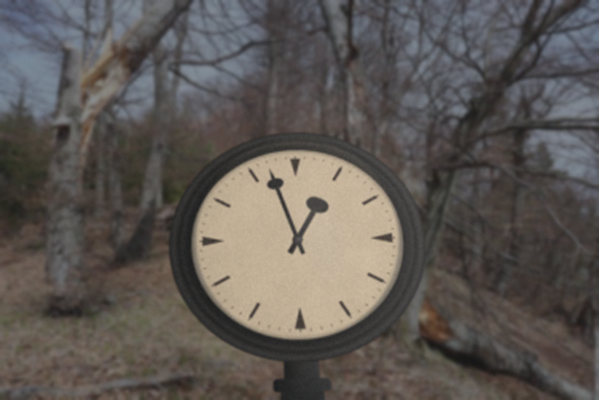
12:57
